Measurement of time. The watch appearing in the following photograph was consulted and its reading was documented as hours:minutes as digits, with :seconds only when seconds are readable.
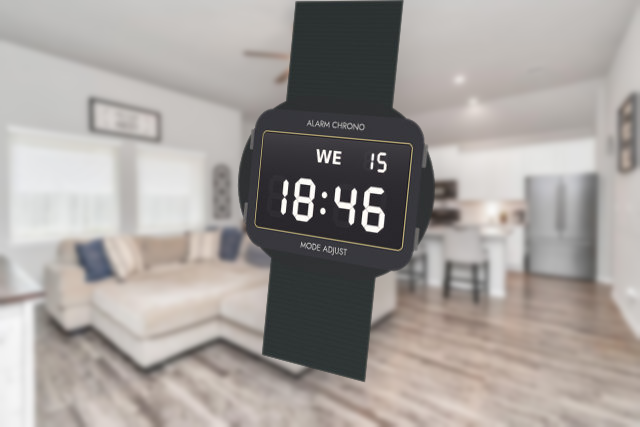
18:46
